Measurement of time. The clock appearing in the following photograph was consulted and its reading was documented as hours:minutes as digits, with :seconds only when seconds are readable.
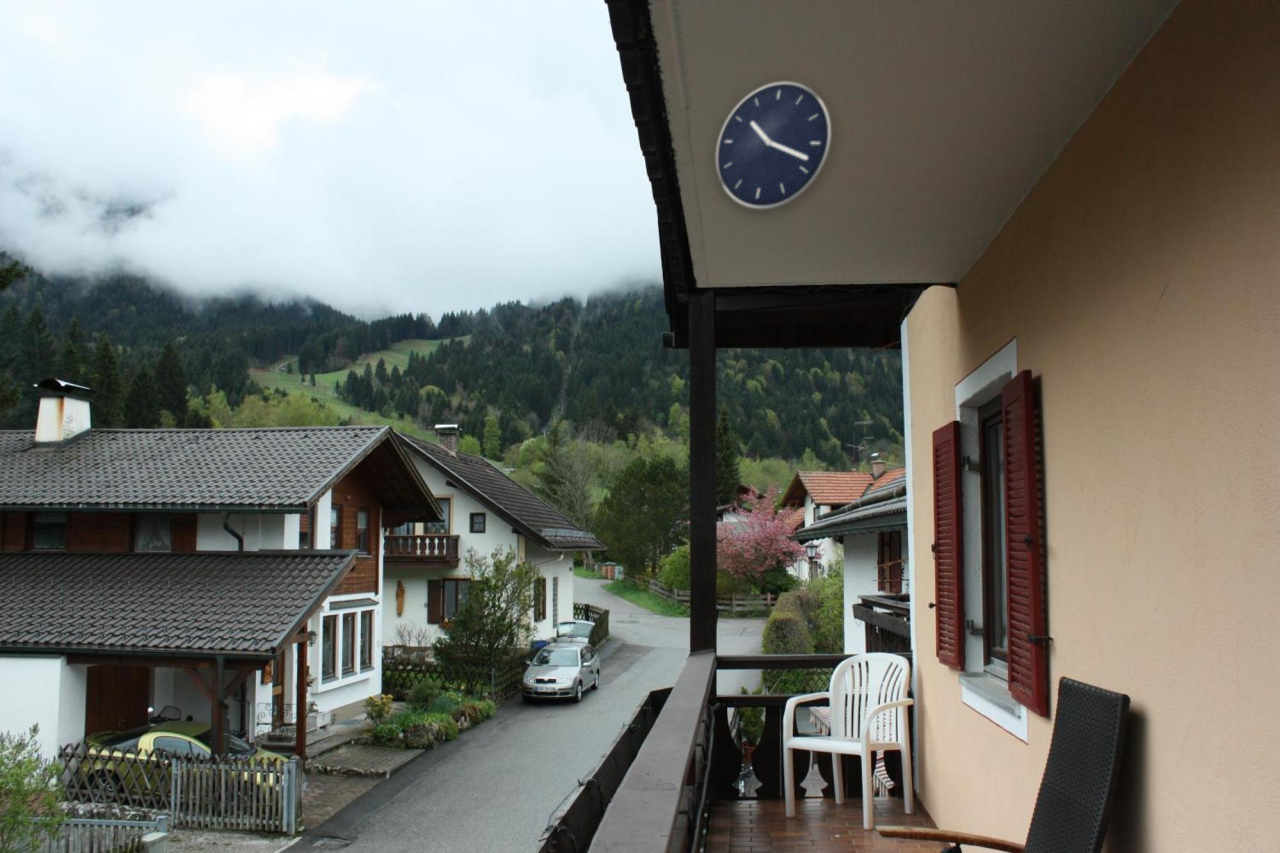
10:18
